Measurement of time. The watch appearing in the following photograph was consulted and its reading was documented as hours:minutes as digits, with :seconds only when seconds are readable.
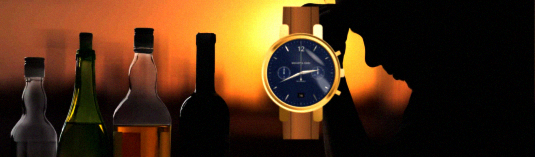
2:41
